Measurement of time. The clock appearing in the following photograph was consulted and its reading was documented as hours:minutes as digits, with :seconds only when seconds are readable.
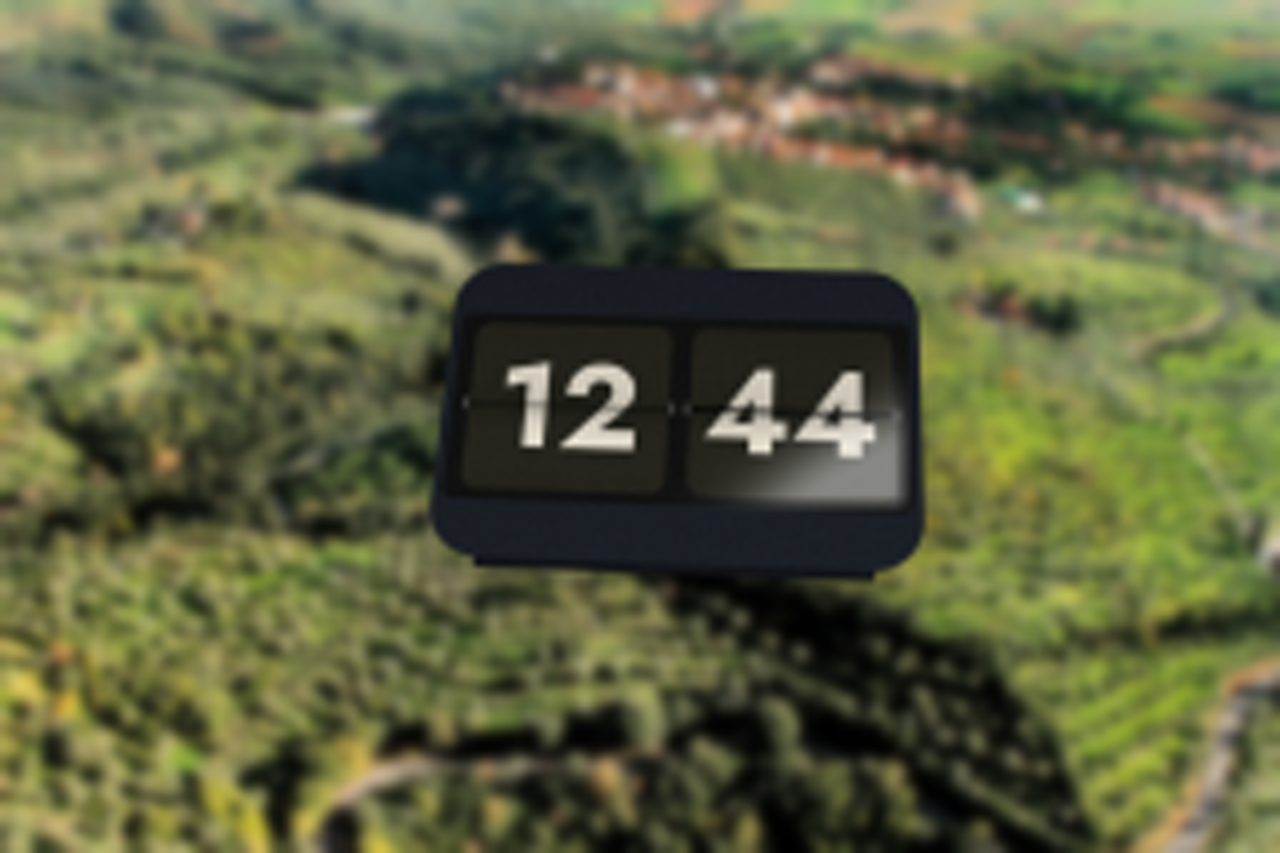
12:44
